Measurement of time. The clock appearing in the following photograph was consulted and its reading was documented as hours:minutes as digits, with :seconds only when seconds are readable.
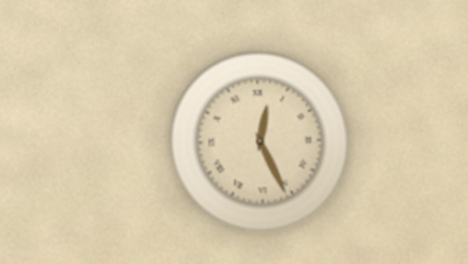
12:26
